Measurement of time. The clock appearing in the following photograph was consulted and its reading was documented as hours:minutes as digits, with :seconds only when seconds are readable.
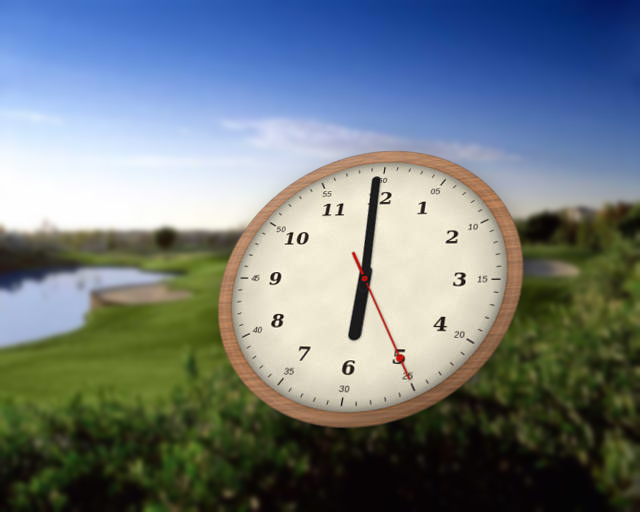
5:59:25
